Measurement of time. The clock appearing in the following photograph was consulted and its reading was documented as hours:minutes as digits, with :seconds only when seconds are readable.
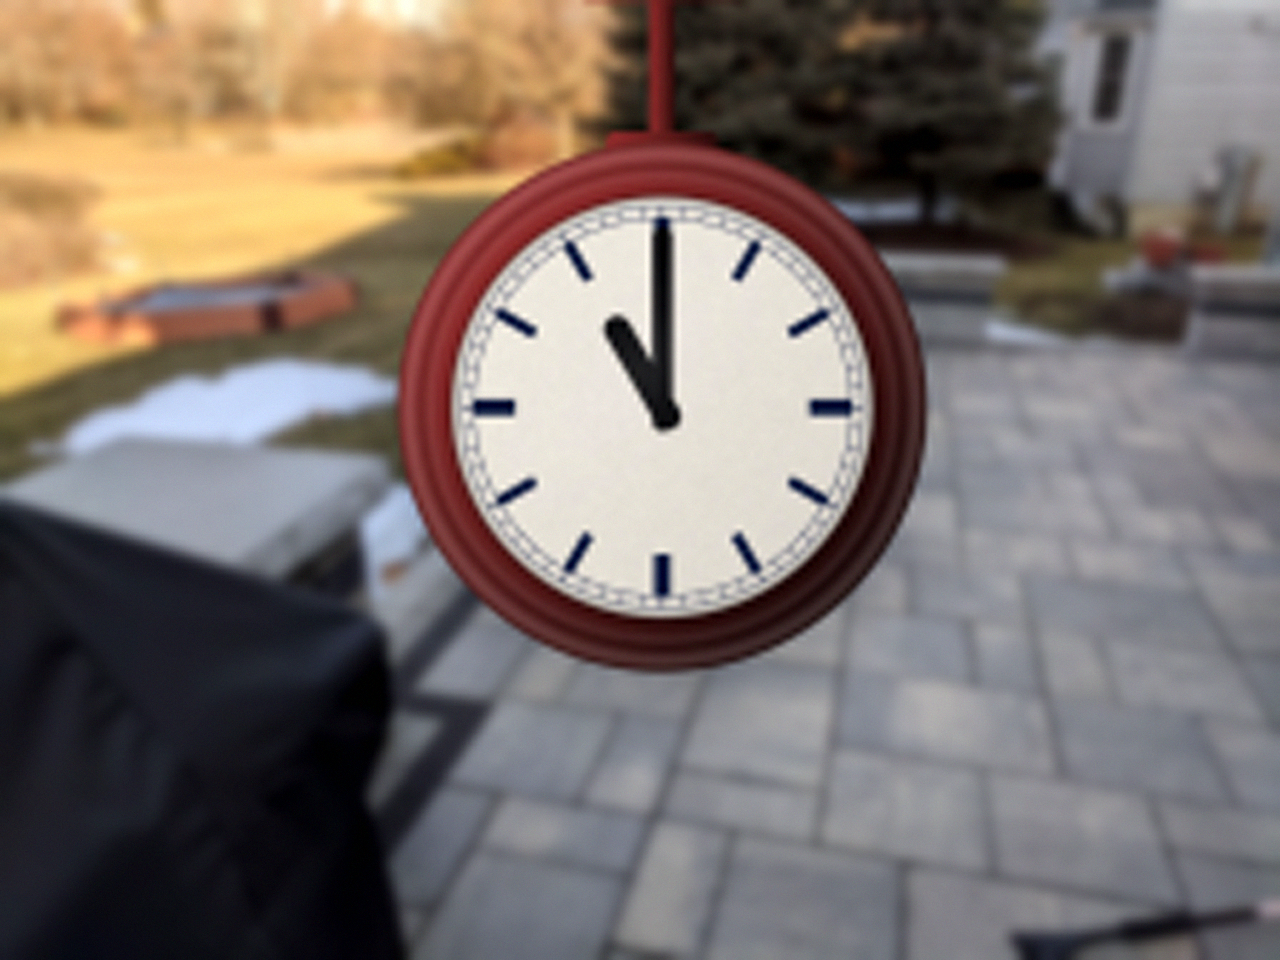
11:00
